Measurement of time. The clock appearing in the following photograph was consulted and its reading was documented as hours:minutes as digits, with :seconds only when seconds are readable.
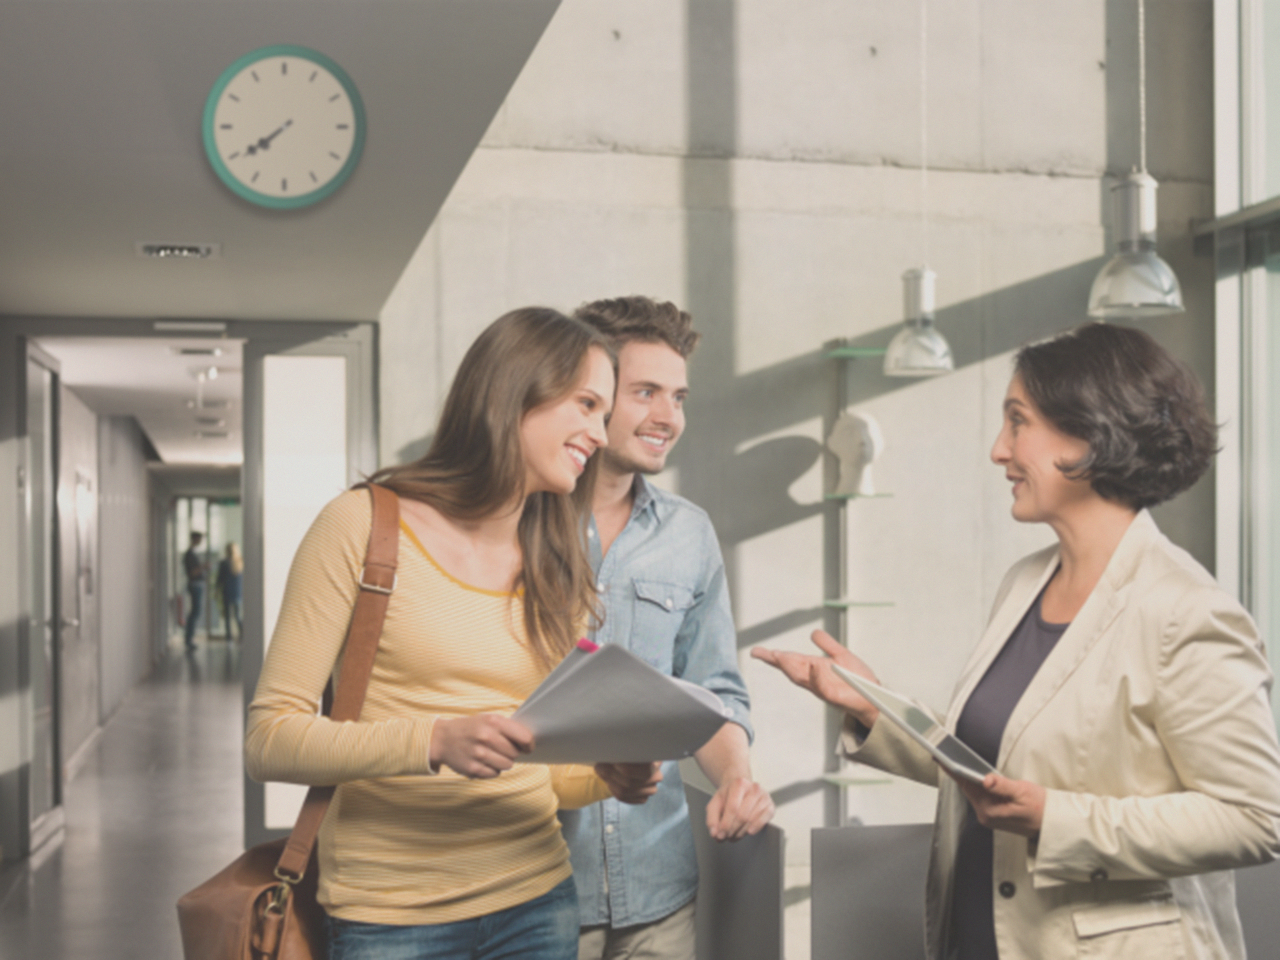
7:39
